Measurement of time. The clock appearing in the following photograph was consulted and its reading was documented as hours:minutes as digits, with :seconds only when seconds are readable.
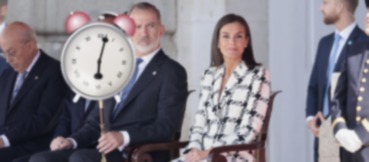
6:02
